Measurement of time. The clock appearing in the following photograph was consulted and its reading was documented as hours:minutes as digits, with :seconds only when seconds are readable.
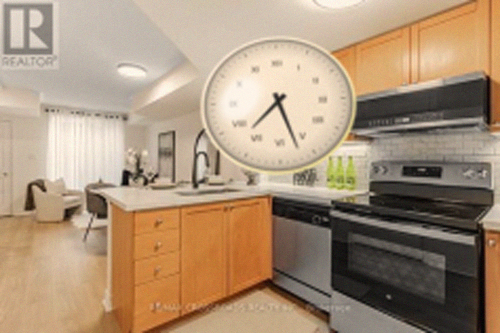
7:27
